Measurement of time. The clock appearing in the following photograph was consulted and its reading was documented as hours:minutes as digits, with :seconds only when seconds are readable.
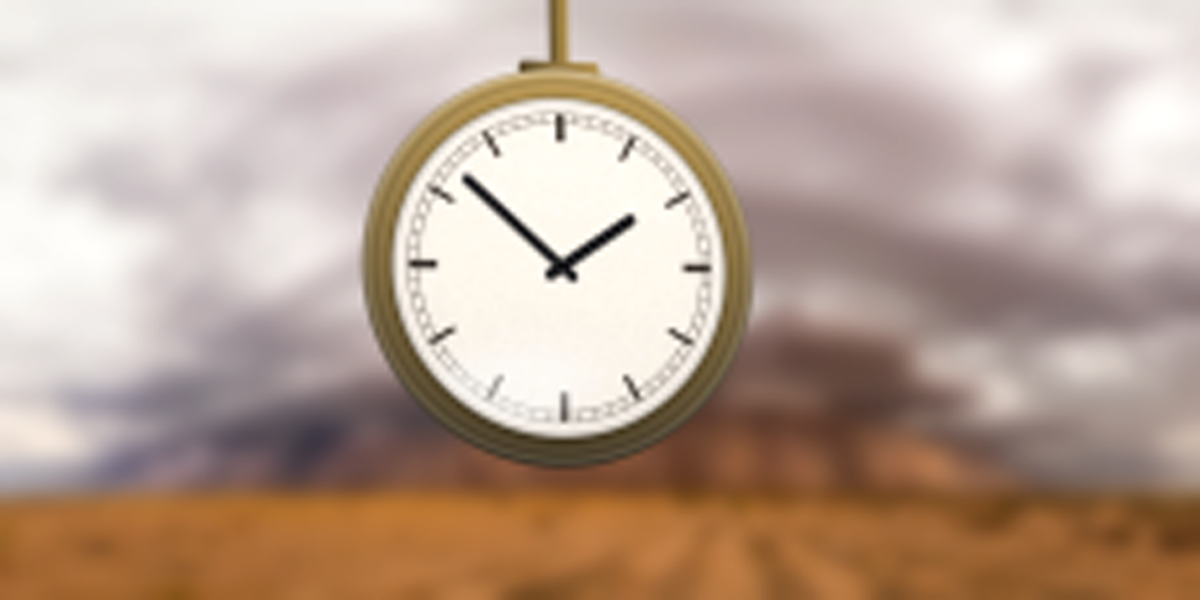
1:52
